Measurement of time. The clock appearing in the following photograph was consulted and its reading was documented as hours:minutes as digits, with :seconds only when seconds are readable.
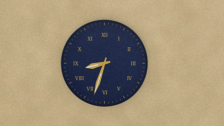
8:33
